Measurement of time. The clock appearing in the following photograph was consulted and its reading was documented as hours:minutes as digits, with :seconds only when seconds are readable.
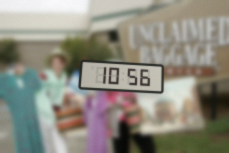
10:56
